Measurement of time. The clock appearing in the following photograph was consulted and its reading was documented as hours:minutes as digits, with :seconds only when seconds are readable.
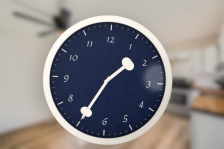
1:35
